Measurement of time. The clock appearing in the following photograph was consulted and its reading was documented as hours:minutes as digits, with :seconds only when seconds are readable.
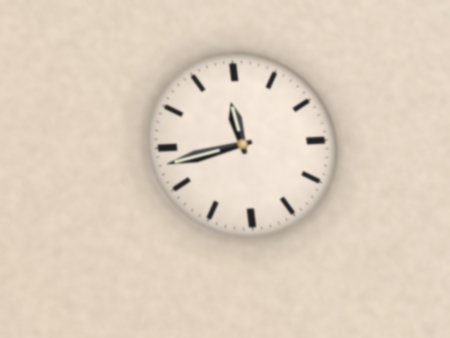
11:43
